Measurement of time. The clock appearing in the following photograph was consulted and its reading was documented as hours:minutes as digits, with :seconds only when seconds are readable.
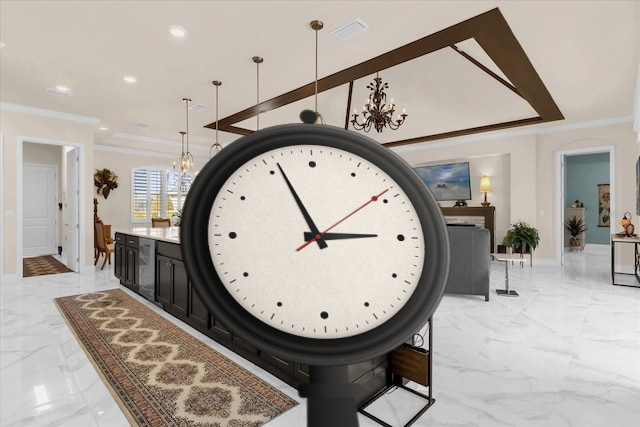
2:56:09
